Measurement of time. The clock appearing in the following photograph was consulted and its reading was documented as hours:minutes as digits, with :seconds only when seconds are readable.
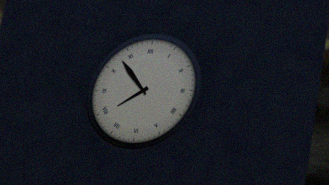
7:53
